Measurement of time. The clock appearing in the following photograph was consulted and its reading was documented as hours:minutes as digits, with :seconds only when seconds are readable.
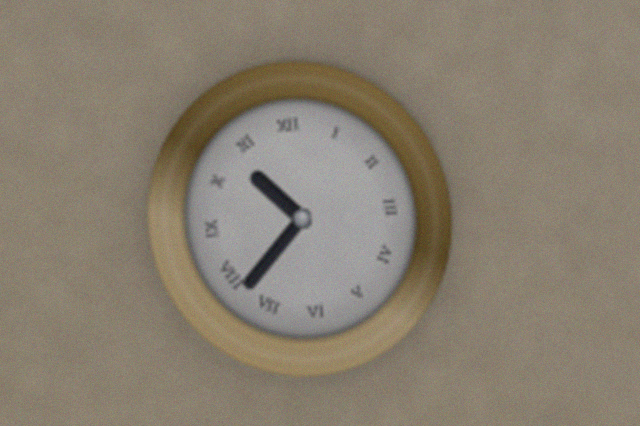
10:38
